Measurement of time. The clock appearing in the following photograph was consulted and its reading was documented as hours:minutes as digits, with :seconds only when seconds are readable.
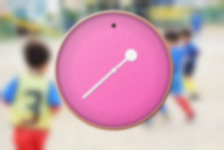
1:38
